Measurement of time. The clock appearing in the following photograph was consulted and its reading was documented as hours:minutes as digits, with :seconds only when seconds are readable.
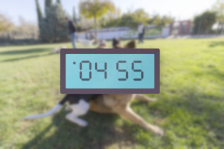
4:55
